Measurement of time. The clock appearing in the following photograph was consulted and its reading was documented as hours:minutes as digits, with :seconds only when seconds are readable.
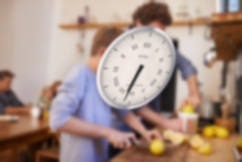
6:32
